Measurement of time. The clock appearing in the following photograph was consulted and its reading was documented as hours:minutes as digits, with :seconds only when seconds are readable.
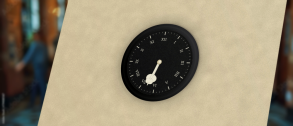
6:33
